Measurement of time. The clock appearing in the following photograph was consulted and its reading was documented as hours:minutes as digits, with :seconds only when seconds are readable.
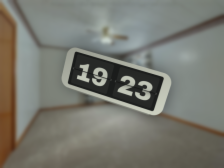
19:23
